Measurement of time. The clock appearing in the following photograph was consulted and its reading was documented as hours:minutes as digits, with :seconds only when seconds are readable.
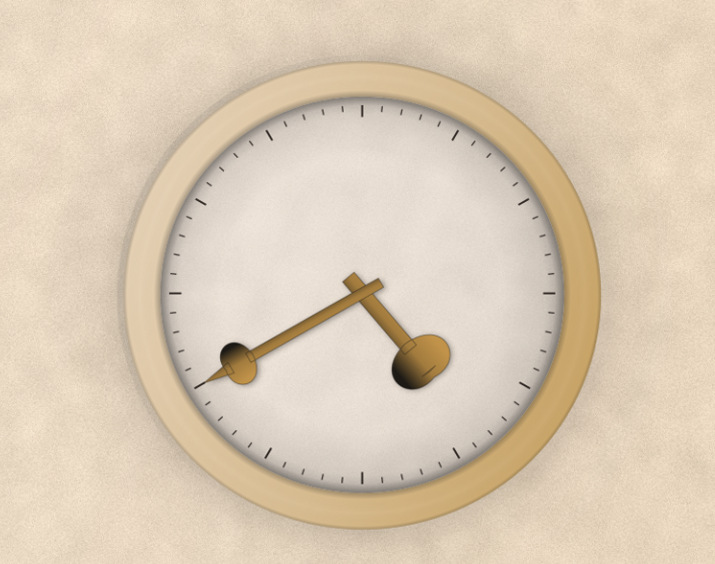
4:40
